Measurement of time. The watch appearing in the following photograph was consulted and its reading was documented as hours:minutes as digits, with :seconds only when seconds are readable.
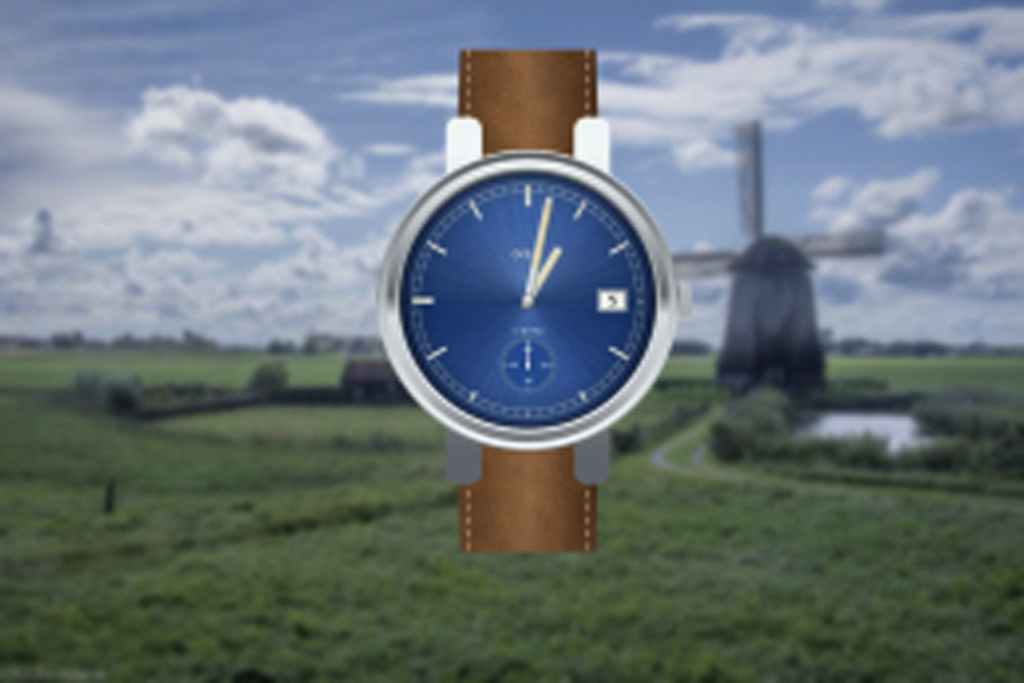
1:02
